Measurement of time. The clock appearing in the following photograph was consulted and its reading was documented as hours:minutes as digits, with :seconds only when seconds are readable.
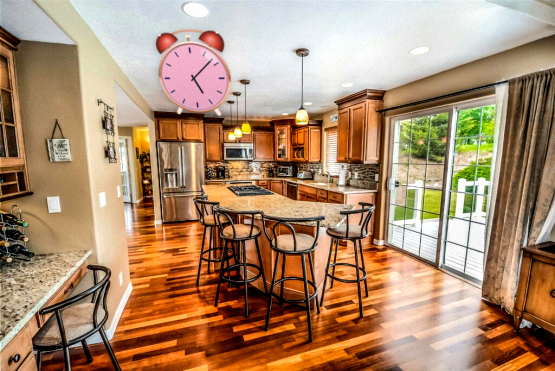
5:08
